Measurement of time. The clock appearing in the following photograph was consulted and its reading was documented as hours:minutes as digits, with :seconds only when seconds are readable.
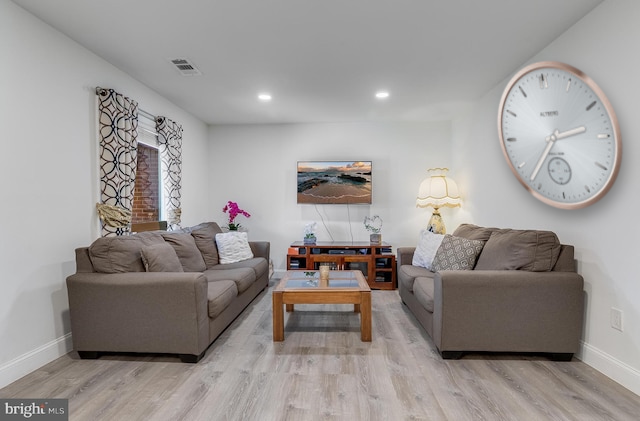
2:37
